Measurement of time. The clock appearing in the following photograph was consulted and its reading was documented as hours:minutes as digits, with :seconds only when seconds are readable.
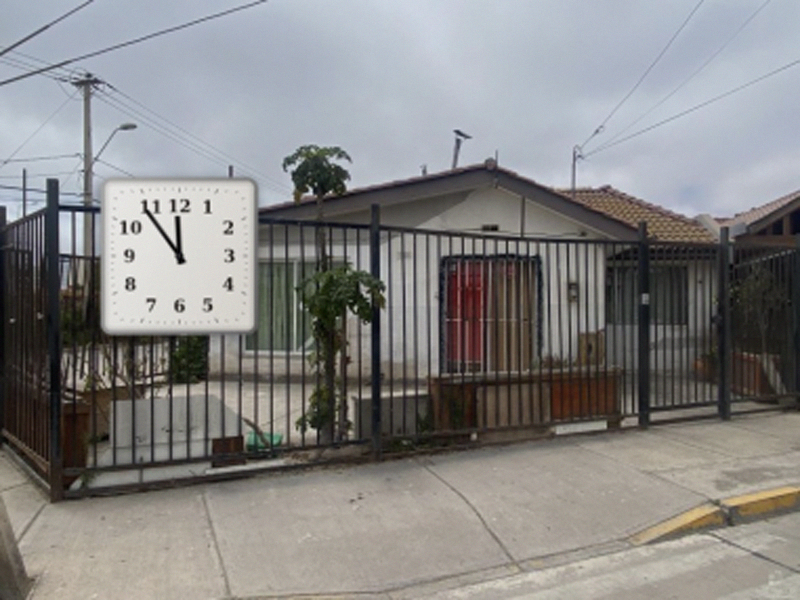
11:54
